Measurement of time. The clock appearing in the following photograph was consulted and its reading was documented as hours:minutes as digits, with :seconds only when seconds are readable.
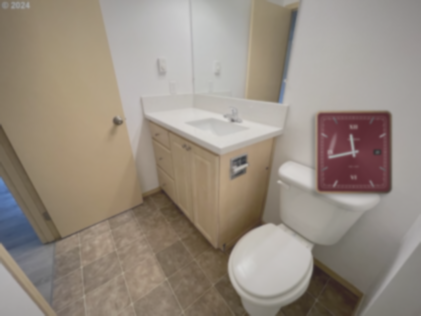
11:43
